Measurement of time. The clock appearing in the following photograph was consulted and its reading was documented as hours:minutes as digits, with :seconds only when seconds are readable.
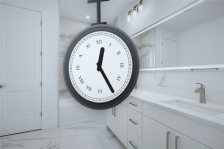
12:25
